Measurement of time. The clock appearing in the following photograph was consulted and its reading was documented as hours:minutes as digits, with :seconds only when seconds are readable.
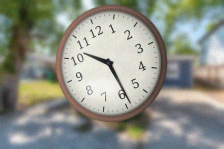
10:29
